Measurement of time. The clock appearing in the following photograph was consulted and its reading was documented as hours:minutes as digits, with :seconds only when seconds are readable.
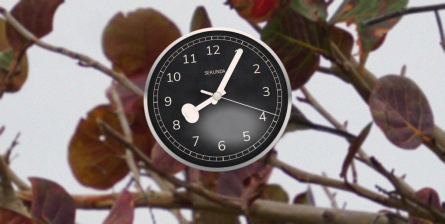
8:05:19
